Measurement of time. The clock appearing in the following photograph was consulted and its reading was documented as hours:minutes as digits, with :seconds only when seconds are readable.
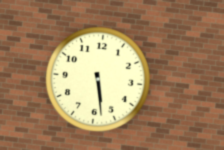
5:28
